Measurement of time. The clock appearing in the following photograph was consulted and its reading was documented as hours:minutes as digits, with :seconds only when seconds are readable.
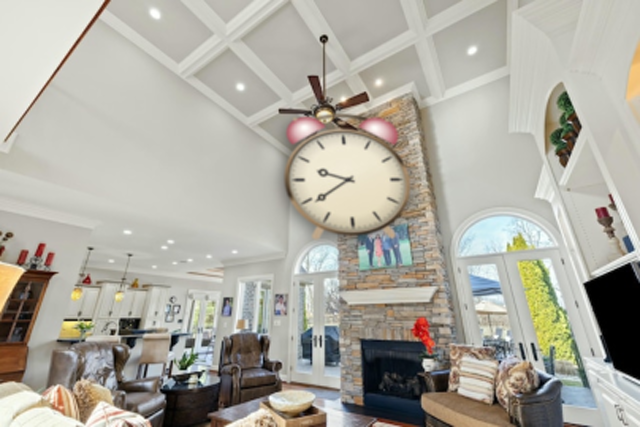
9:39
